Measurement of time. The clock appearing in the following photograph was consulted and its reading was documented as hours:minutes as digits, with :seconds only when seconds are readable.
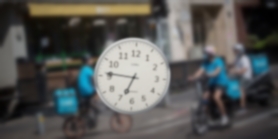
6:46
